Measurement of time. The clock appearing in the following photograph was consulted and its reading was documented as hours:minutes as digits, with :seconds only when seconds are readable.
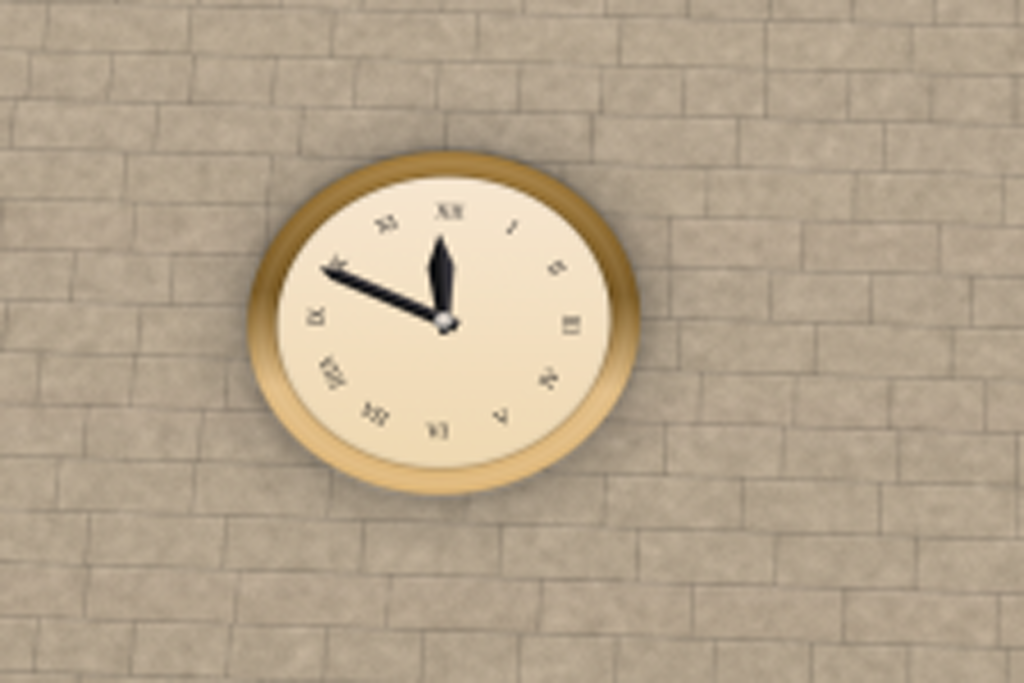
11:49
